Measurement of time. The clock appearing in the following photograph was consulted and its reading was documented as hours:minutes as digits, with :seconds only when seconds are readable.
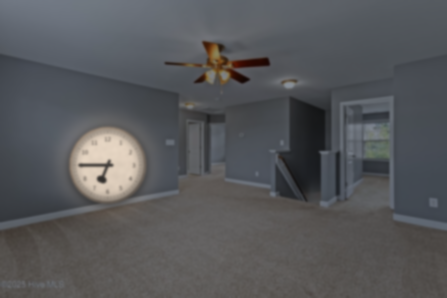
6:45
